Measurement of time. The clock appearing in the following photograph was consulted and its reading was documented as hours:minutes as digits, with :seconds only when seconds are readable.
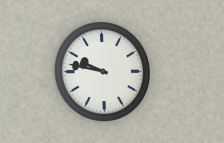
9:47
